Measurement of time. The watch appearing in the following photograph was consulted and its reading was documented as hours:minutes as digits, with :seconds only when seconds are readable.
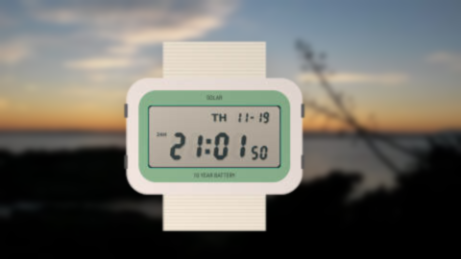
21:01:50
